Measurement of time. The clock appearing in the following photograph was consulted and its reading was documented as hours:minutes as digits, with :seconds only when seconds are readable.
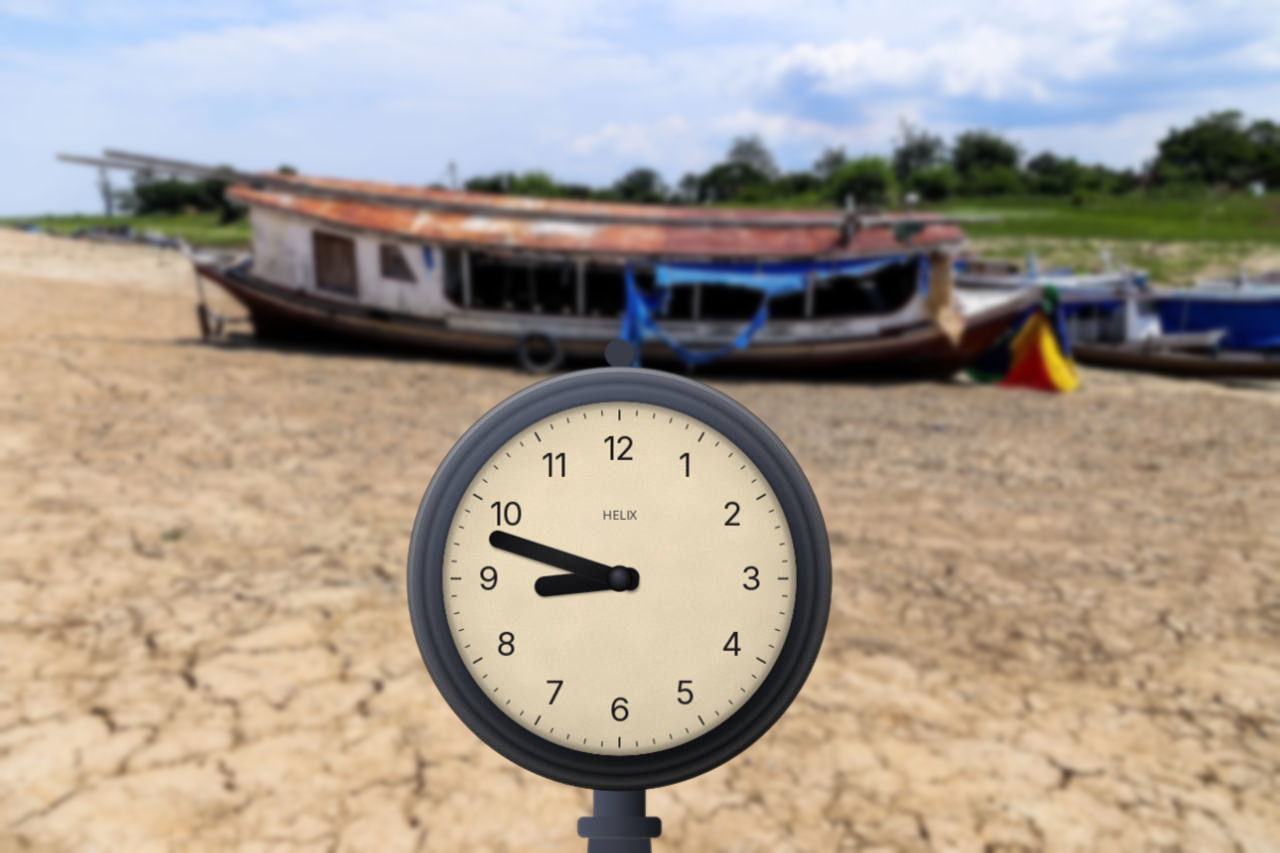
8:48
